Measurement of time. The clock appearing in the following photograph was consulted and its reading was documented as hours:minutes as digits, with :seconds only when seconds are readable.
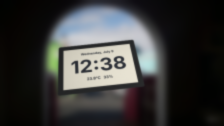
12:38
